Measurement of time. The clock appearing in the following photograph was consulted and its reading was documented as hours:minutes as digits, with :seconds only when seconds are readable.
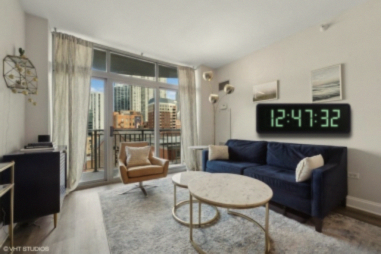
12:47:32
